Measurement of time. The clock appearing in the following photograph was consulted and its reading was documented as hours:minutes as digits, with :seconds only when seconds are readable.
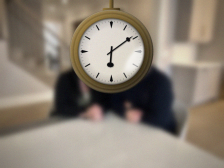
6:09
